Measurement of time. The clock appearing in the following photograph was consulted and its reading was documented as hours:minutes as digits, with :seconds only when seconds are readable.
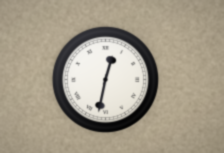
12:32
